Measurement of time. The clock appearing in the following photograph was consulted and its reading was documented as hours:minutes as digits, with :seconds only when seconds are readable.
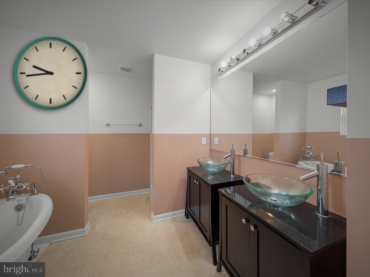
9:44
